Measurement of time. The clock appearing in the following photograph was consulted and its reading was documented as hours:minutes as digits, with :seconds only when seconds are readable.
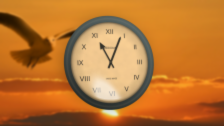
11:04
